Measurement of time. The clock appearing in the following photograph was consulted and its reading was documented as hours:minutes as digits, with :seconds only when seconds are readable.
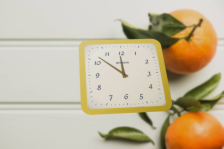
11:52
